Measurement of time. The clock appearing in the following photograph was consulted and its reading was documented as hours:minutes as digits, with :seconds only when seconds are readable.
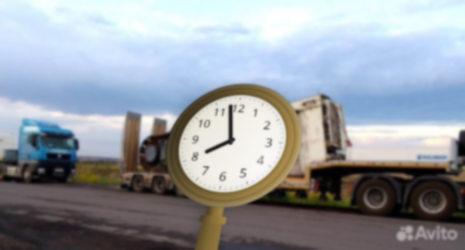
7:58
